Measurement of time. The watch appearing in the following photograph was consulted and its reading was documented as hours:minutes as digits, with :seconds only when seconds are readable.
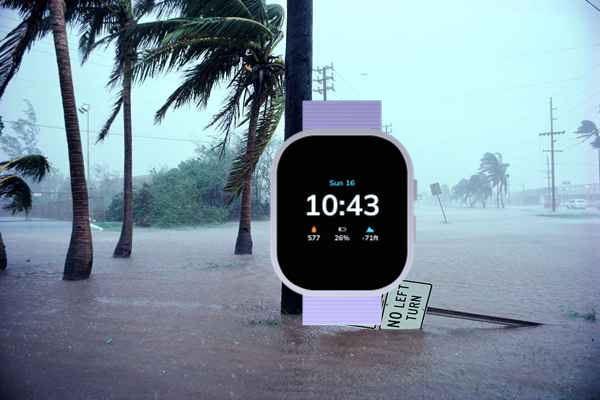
10:43
